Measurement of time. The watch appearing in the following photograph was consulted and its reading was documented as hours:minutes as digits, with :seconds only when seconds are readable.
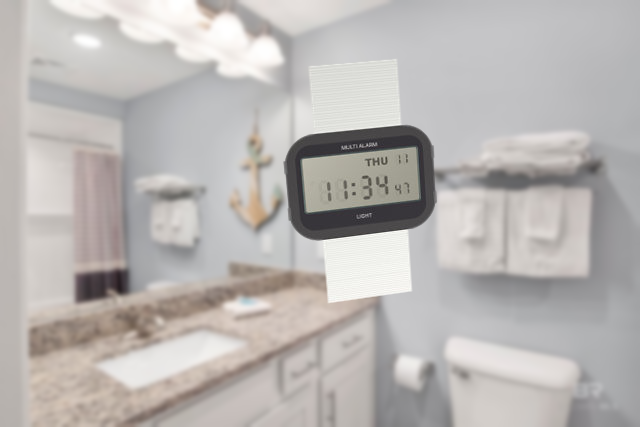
11:34:47
